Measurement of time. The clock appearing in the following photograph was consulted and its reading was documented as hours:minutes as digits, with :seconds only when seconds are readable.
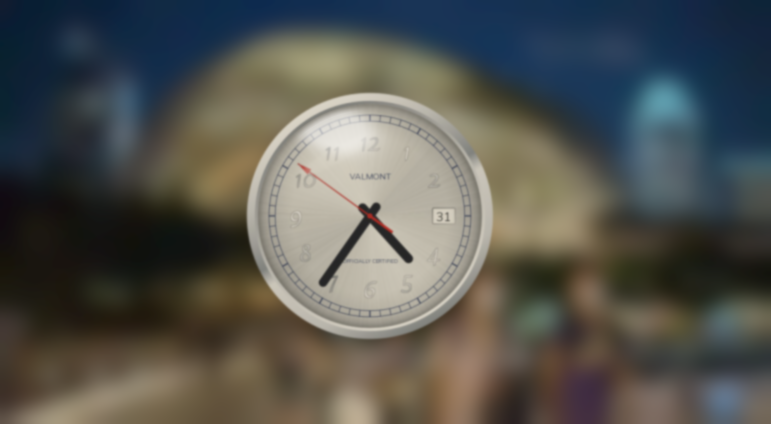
4:35:51
